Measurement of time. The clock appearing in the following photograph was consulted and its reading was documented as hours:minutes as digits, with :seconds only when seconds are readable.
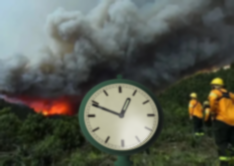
12:49
